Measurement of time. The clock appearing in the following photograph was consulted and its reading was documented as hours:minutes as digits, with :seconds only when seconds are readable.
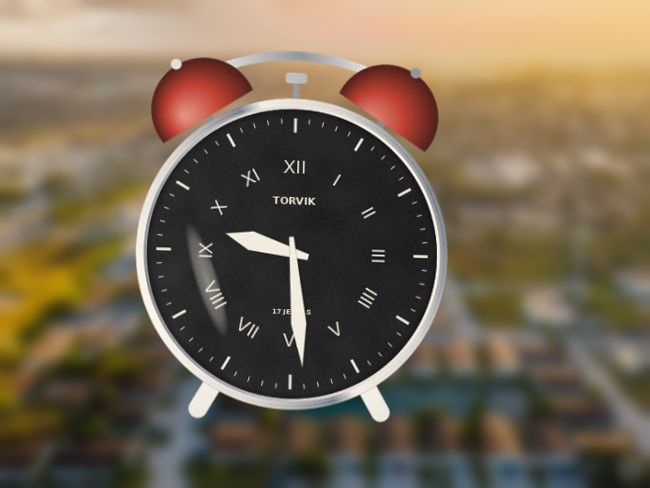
9:29
